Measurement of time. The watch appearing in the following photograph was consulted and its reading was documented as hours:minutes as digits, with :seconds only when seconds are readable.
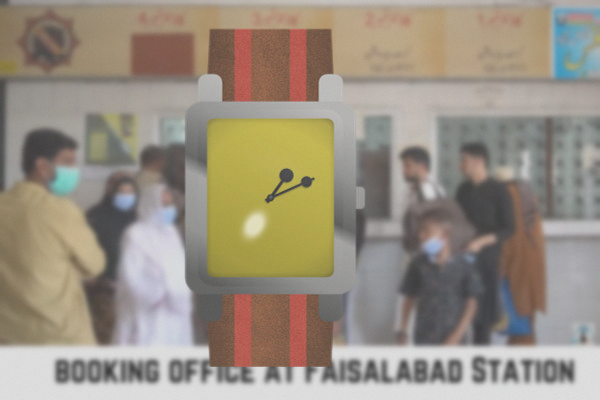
1:11
